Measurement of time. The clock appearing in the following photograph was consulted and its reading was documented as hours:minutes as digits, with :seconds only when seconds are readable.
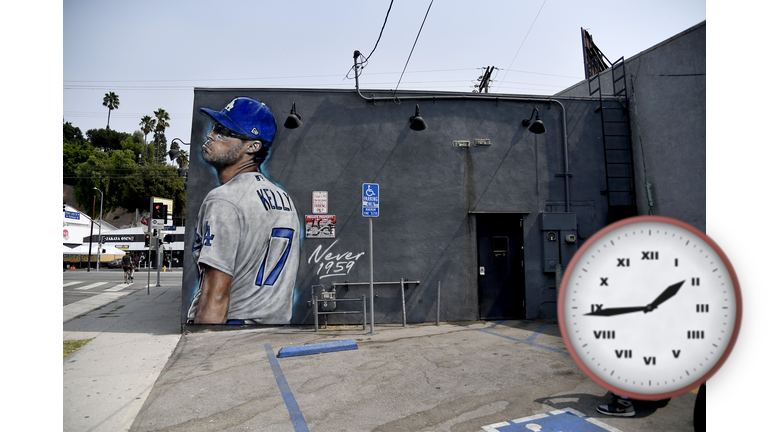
1:44
